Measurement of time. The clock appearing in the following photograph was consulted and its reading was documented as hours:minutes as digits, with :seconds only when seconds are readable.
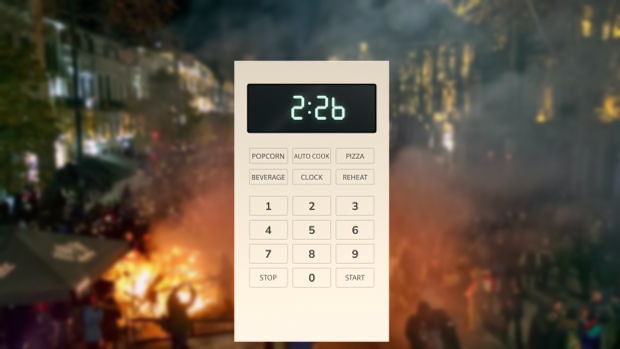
2:26
